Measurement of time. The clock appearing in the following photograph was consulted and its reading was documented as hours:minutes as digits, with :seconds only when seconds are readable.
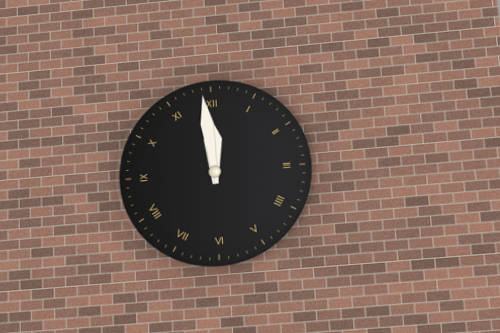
11:59
